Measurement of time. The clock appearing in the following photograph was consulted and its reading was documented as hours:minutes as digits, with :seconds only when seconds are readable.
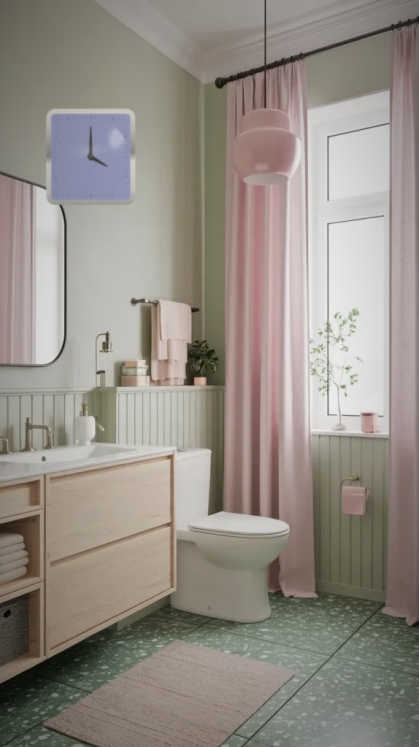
4:00
